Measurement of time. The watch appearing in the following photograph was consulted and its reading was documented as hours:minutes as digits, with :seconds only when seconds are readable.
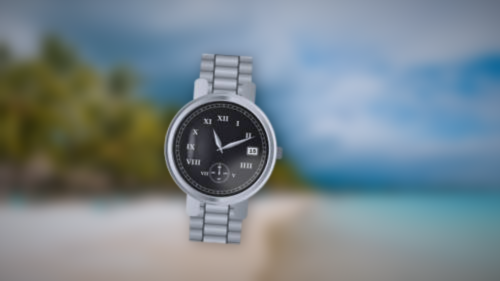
11:11
